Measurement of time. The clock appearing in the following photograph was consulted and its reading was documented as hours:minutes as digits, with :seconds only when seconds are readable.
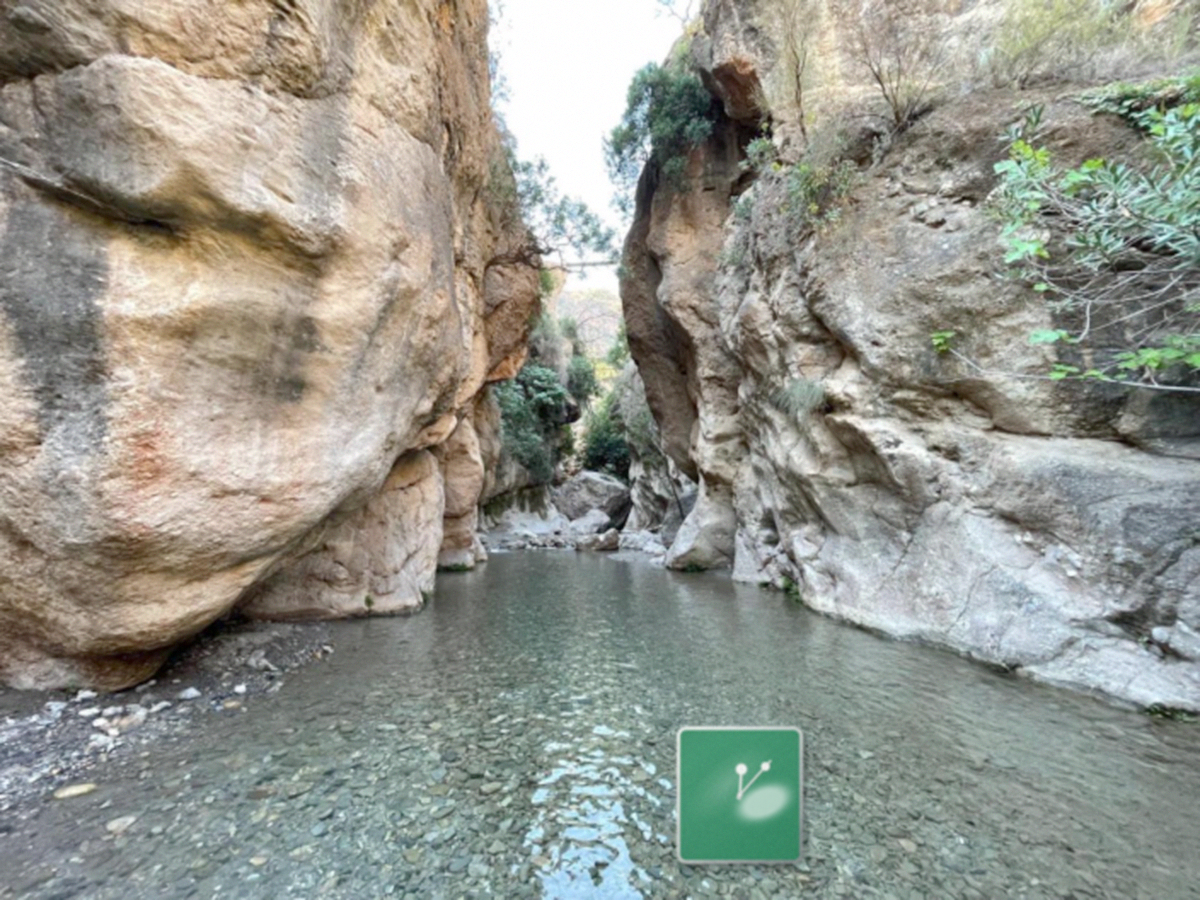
12:07
